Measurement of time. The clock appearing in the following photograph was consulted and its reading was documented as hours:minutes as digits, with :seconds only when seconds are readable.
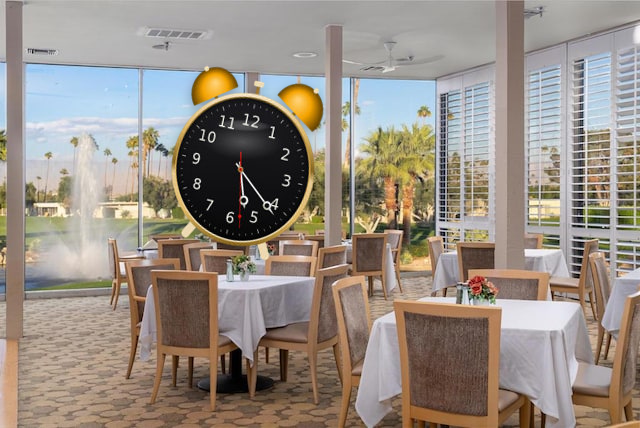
5:21:28
